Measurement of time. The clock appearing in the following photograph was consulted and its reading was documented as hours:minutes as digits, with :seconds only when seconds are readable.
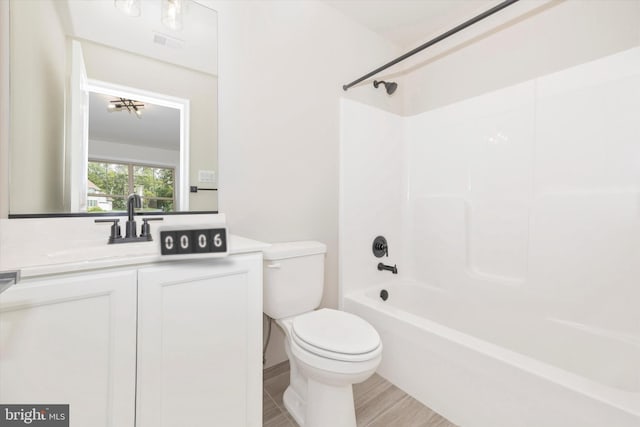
0:06
